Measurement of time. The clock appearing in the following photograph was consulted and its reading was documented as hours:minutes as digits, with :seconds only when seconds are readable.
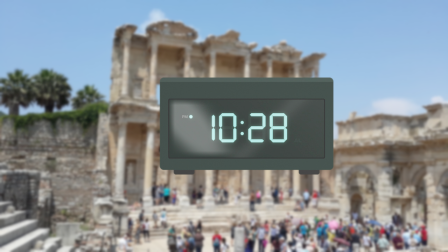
10:28
